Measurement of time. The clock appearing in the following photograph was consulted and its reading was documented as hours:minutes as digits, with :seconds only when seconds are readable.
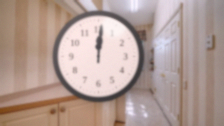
12:01
